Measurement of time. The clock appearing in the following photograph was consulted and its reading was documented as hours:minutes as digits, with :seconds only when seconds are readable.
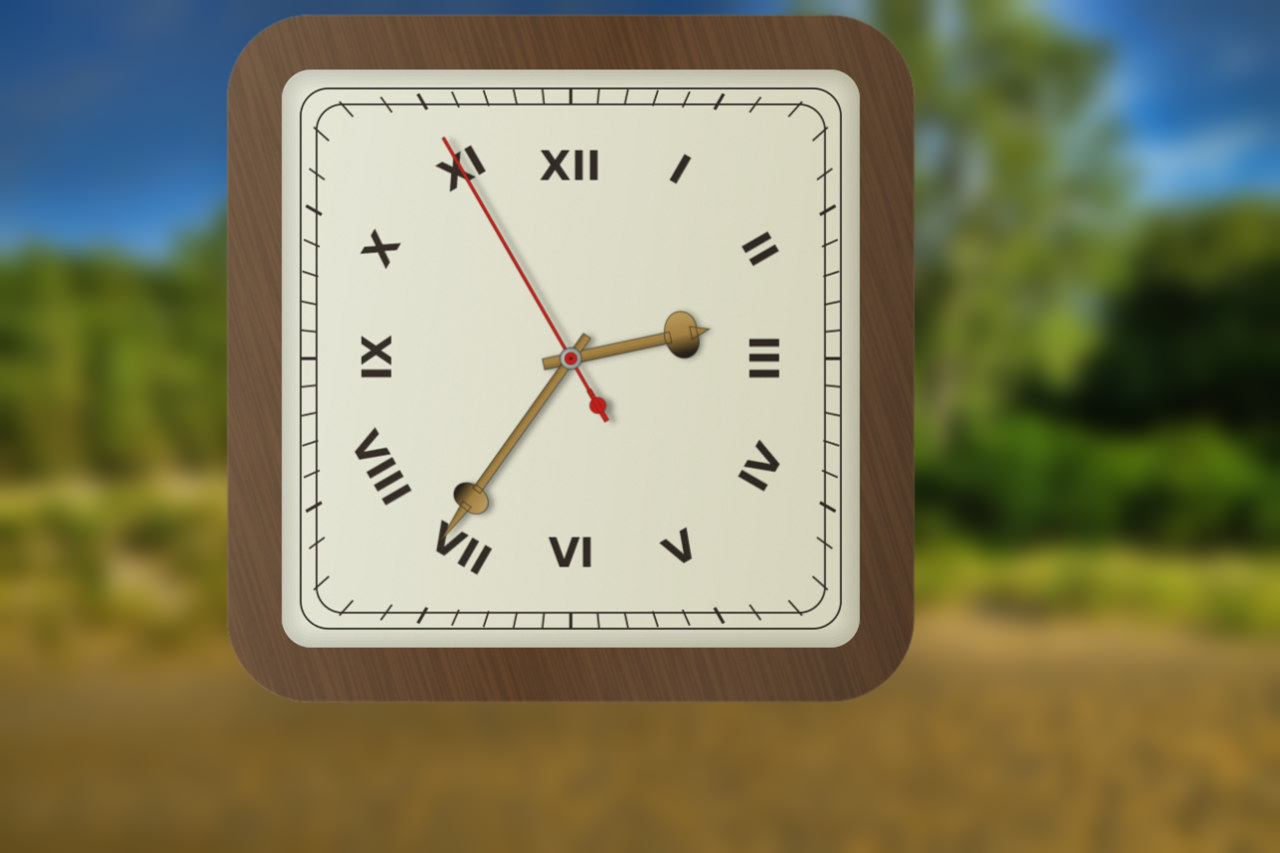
2:35:55
